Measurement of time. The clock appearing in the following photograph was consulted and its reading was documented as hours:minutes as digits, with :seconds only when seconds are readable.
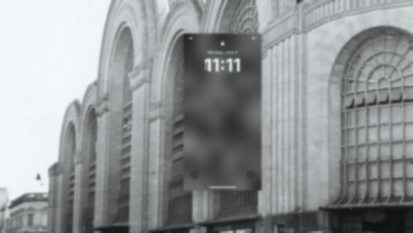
11:11
